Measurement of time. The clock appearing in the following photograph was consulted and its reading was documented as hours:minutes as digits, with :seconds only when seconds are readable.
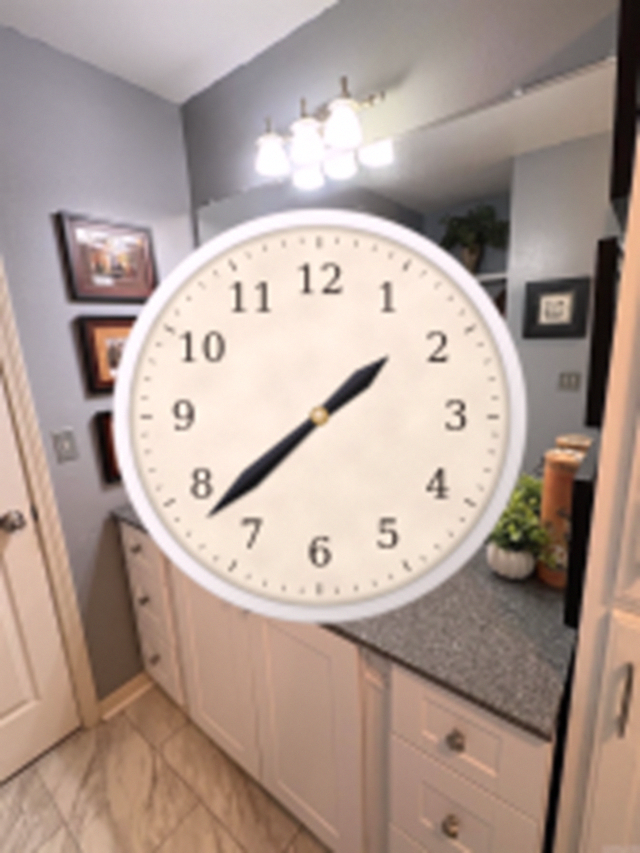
1:38
